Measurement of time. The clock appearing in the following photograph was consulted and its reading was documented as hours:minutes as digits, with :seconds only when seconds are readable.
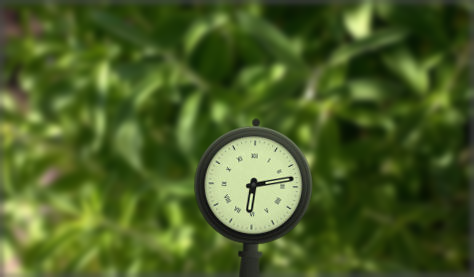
6:13
